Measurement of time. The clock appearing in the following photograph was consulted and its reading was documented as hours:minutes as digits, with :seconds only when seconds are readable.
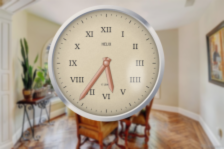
5:36
